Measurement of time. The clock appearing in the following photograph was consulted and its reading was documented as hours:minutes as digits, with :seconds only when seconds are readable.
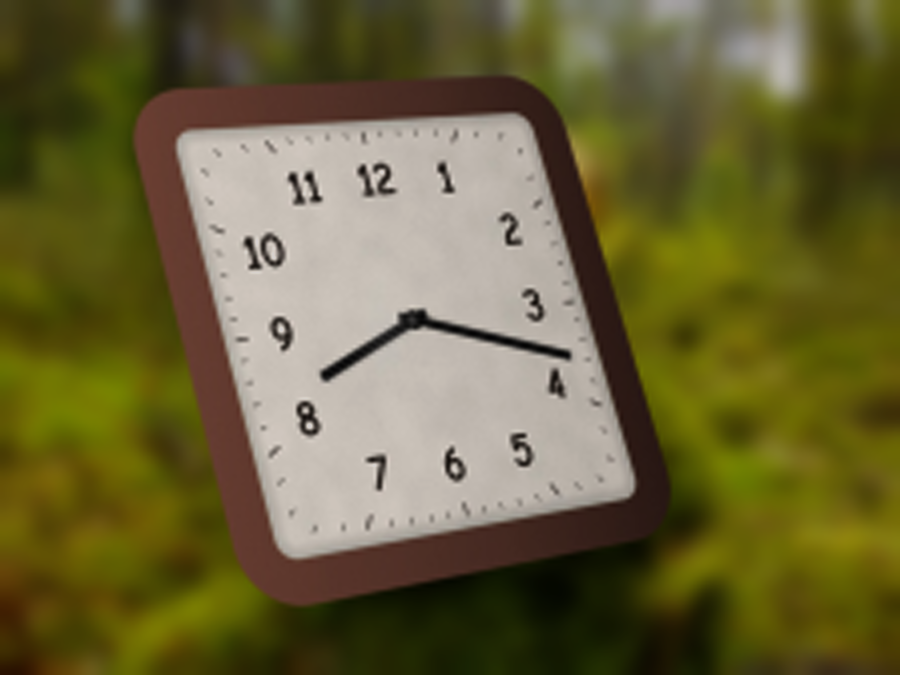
8:18
